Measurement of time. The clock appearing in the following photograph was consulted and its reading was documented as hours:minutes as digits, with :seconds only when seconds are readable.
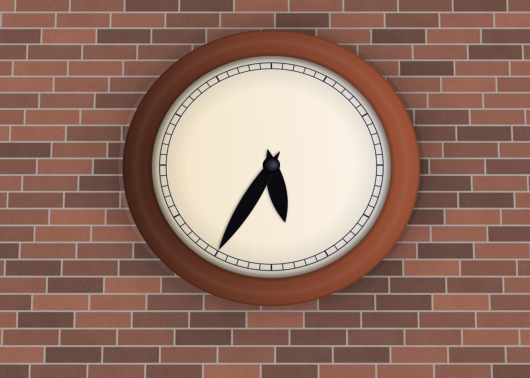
5:35
